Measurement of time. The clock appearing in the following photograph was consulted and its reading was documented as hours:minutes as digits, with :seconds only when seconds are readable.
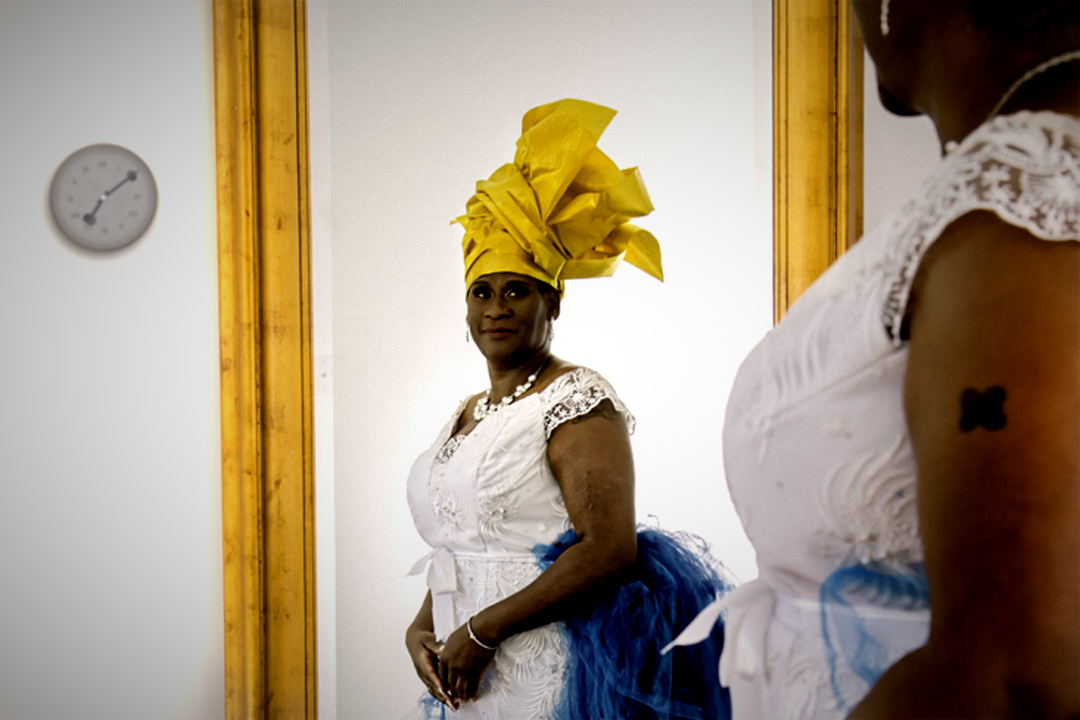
7:09
